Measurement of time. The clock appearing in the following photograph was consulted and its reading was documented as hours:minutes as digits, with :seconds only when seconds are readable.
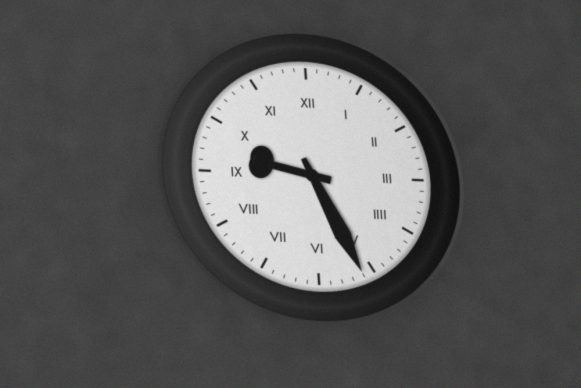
9:26
